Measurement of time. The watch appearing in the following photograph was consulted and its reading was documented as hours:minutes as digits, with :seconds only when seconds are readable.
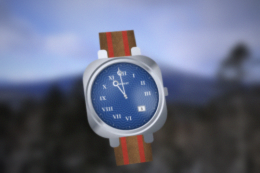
10:59
